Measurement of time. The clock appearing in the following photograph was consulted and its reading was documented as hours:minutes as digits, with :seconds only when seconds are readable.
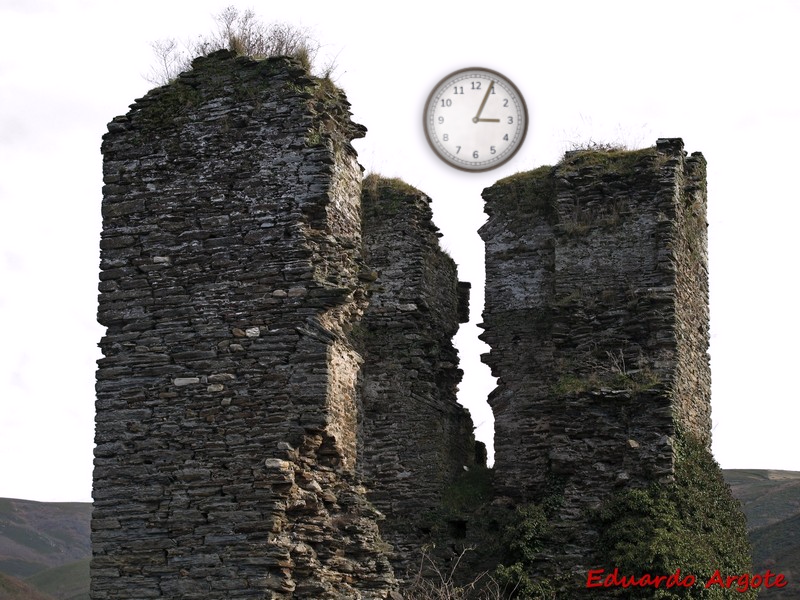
3:04
